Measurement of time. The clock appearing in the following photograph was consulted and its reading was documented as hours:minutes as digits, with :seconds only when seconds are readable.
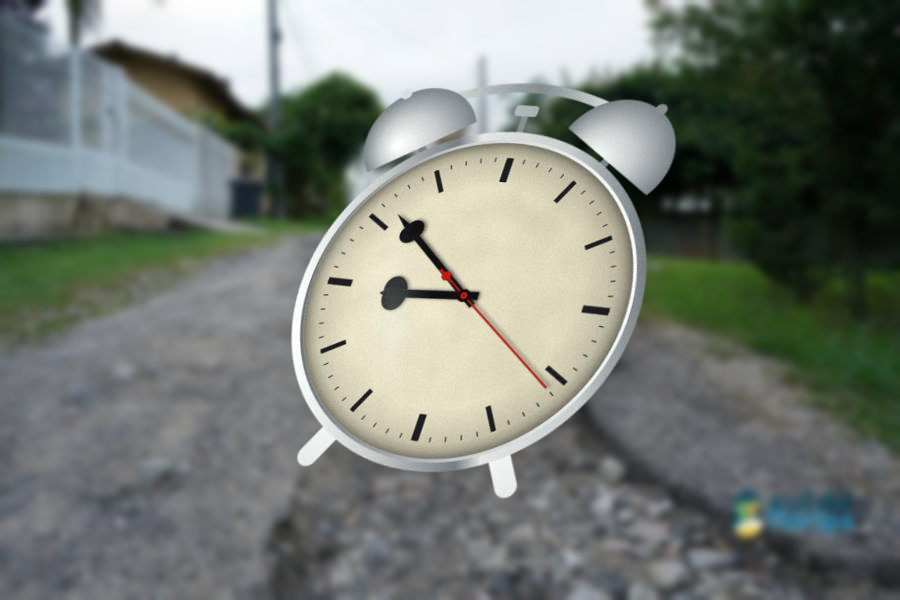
8:51:21
